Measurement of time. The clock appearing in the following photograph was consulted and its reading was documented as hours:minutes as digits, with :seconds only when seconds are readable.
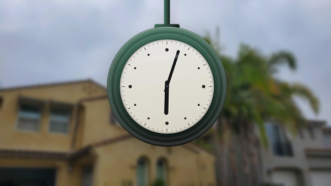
6:03
